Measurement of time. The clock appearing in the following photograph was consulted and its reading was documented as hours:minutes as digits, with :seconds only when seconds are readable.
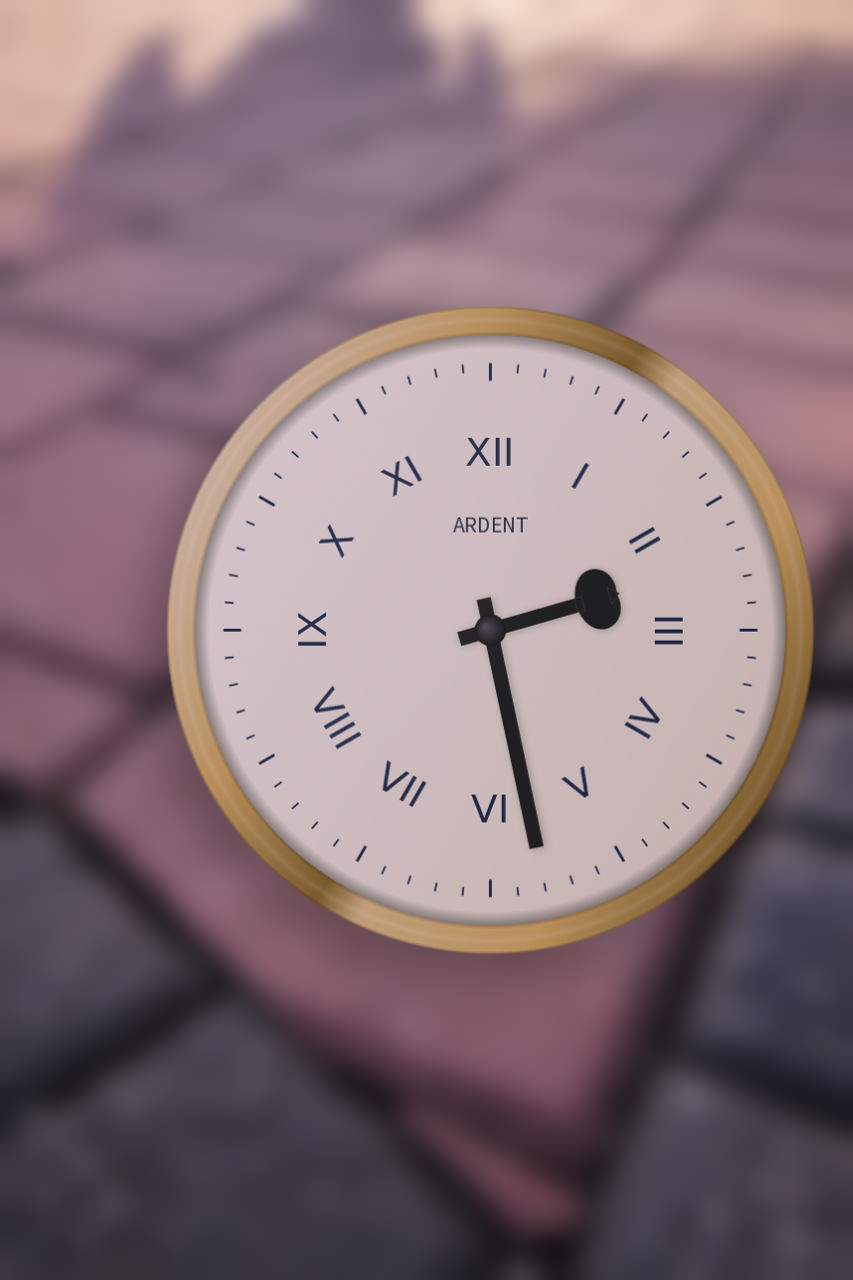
2:28
